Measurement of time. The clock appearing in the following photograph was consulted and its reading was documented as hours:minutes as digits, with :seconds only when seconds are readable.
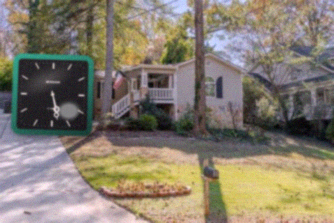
5:28
